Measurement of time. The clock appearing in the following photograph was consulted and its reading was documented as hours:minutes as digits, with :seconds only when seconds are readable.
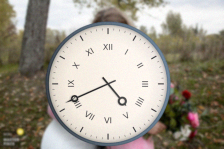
4:41
